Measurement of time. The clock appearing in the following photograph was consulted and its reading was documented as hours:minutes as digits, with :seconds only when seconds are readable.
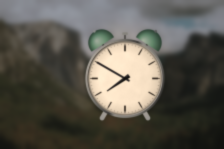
7:50
